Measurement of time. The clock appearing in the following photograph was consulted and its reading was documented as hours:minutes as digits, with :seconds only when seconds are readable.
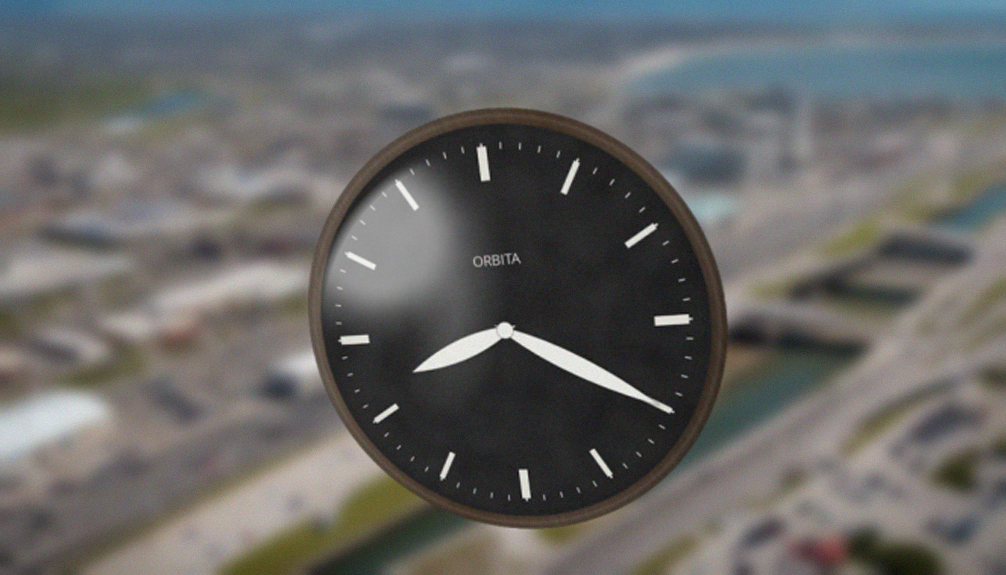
8:20
